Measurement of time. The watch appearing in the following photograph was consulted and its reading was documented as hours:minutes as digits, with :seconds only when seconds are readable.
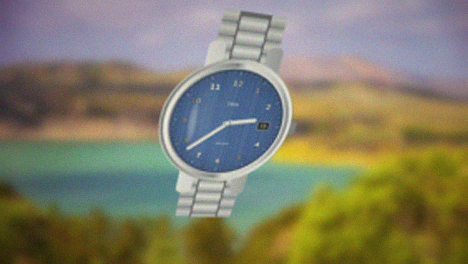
2:38
